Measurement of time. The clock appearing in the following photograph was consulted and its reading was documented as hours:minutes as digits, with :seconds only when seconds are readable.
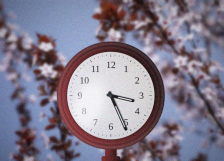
3:26
